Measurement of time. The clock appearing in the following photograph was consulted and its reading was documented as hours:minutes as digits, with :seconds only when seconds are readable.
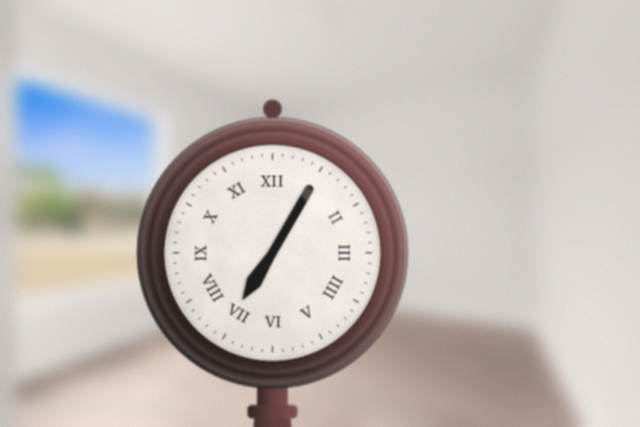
7:05
